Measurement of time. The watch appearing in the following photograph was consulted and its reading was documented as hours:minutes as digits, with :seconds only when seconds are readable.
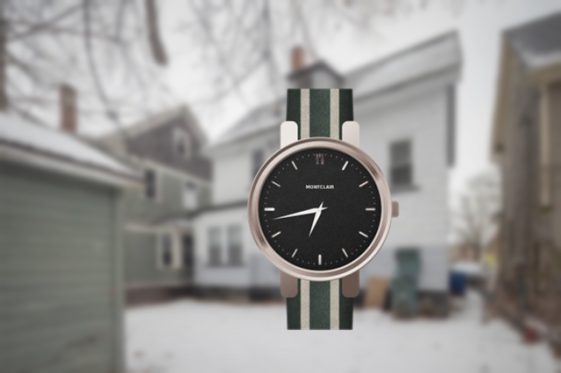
6:43
